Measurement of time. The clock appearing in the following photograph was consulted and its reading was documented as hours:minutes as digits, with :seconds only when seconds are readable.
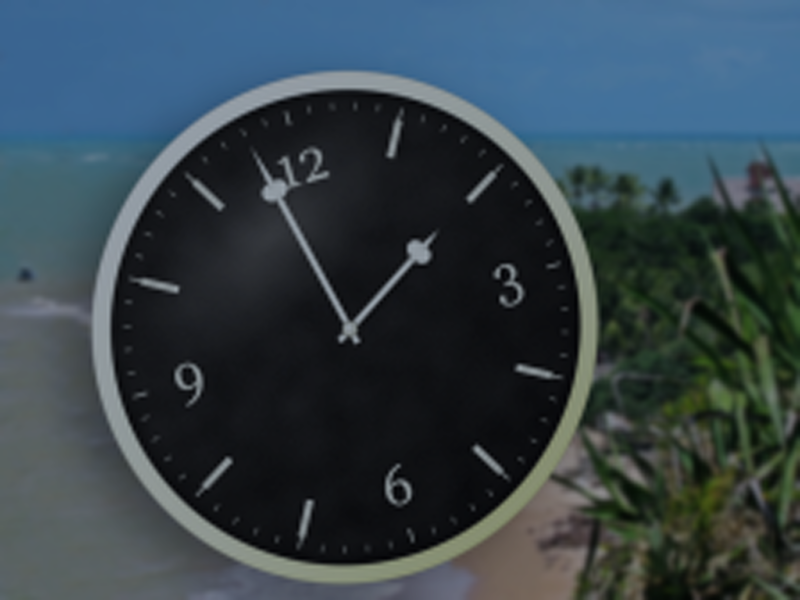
1:58
